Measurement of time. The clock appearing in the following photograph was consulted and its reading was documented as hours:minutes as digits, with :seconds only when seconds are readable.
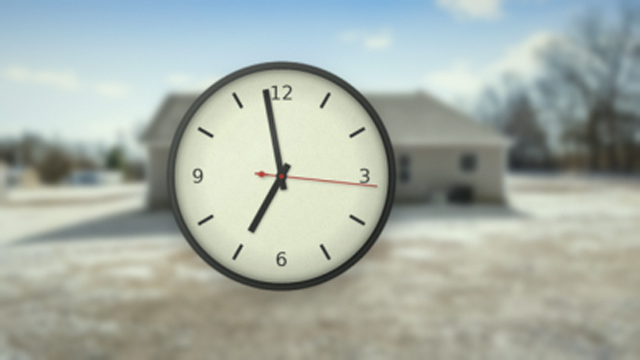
6:58:16
